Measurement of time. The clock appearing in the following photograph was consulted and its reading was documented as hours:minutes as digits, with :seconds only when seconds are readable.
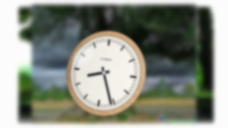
8:26
